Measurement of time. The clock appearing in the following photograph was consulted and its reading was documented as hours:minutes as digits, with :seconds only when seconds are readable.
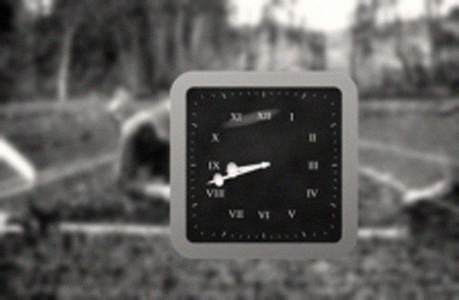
8:42
